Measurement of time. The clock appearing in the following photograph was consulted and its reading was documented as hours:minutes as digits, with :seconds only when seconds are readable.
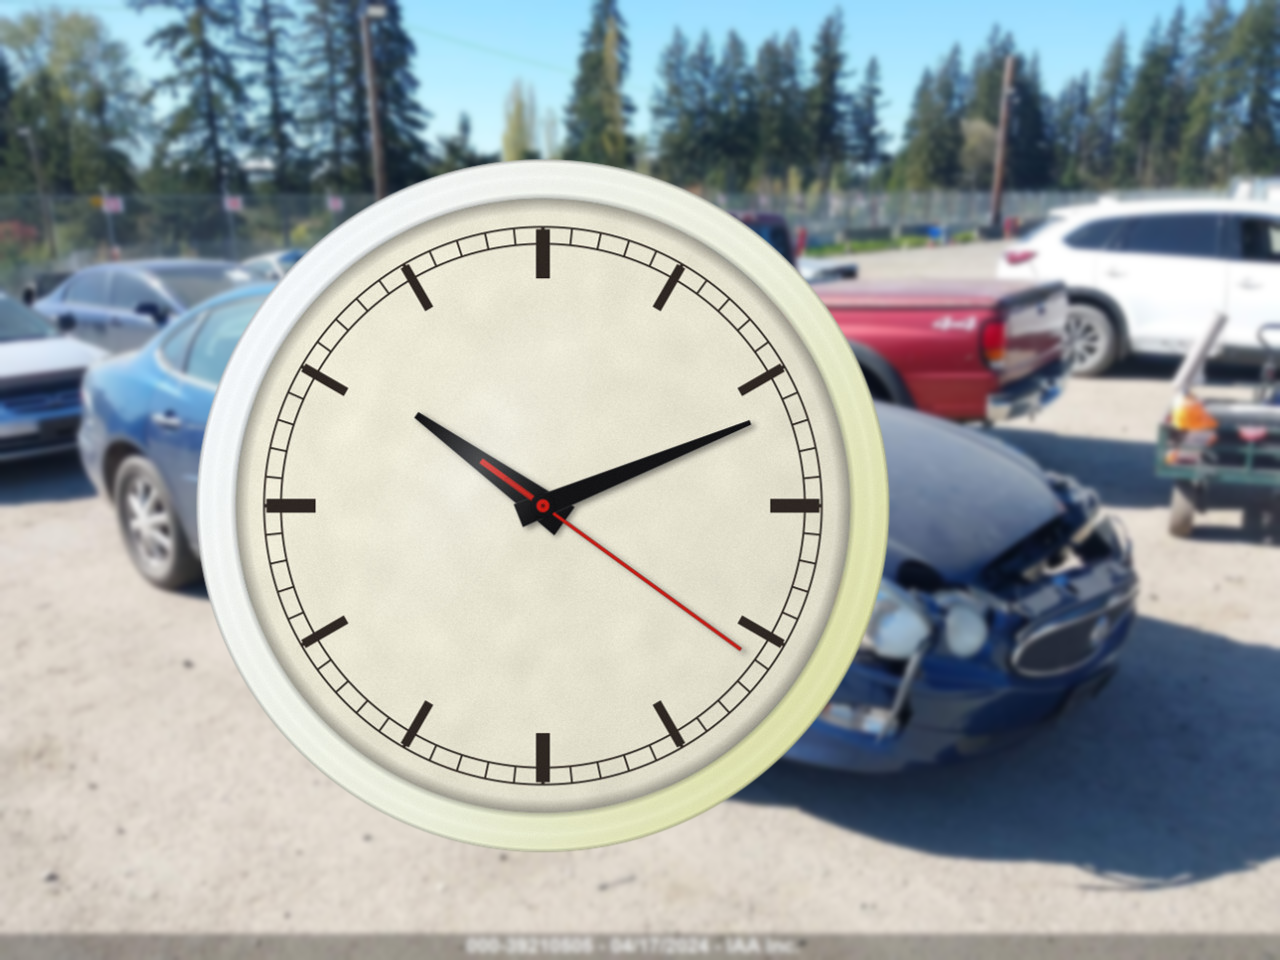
10:11:21
